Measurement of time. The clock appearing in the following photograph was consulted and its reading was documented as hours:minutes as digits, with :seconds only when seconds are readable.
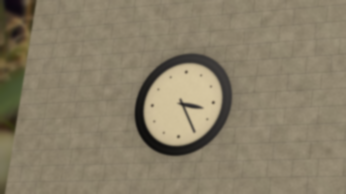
3:25
